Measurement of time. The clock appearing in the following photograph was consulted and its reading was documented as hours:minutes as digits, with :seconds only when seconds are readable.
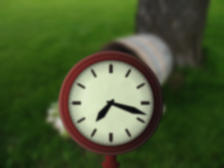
7:18
